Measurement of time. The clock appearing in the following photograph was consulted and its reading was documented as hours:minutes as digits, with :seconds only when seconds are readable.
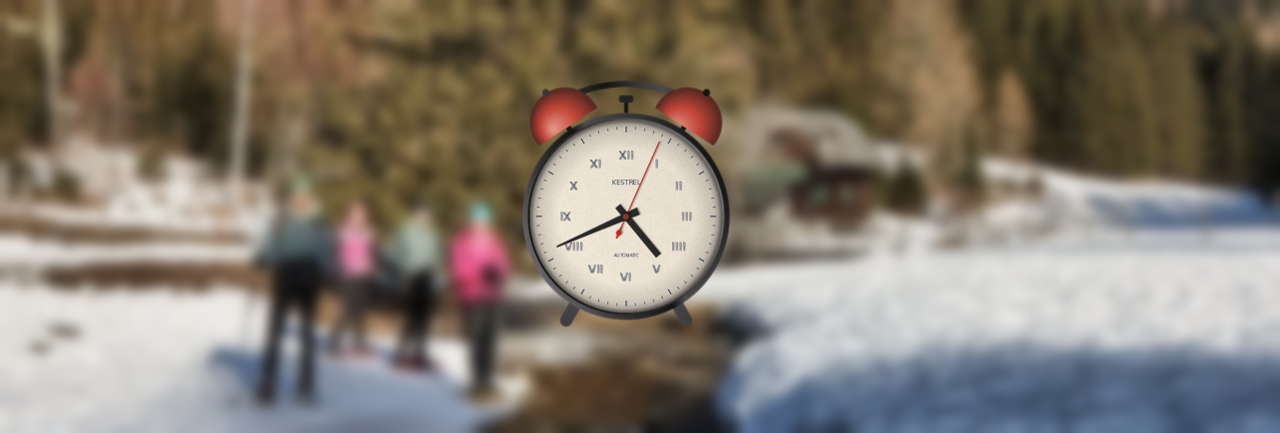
4:41:04
